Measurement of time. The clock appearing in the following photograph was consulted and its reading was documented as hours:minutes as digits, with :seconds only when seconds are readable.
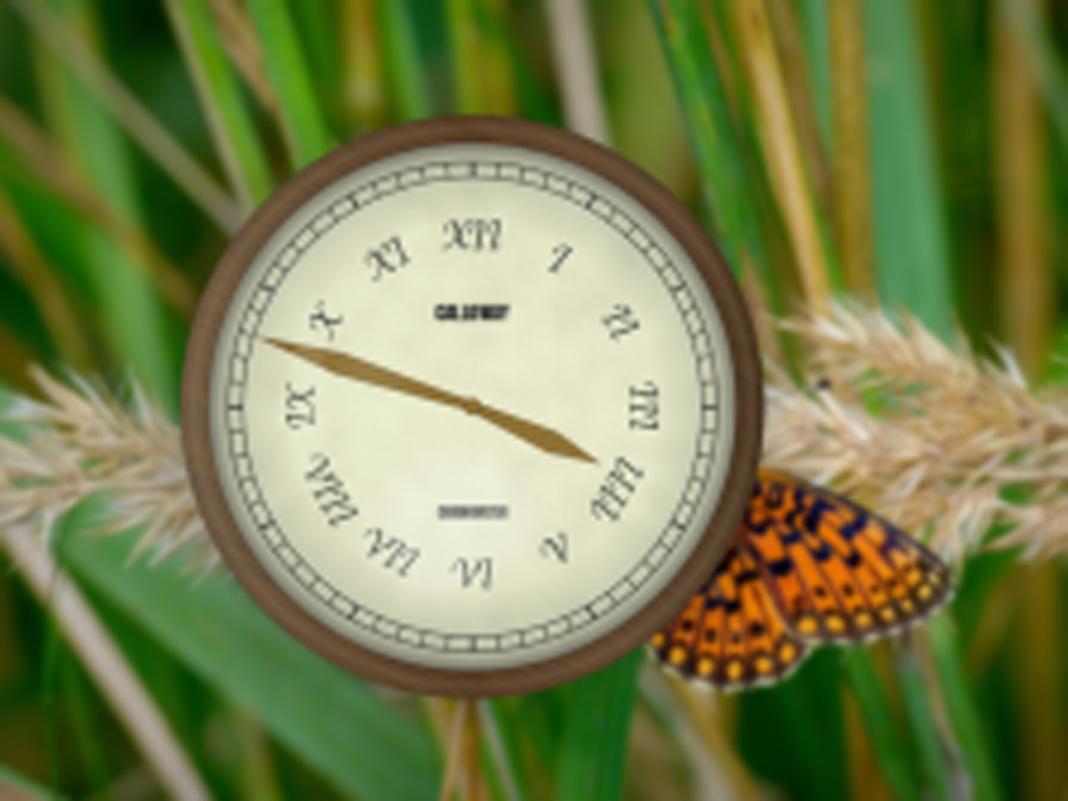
3:48
